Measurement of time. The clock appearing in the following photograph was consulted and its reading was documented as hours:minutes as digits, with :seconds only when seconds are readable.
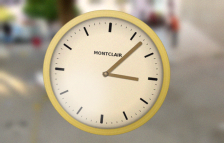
3:07
